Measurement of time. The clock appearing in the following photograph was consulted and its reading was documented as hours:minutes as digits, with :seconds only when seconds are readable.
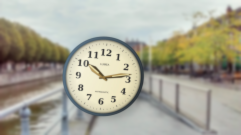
10:13
